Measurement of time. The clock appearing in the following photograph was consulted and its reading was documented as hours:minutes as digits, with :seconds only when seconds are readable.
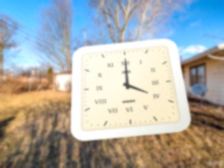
4:00
